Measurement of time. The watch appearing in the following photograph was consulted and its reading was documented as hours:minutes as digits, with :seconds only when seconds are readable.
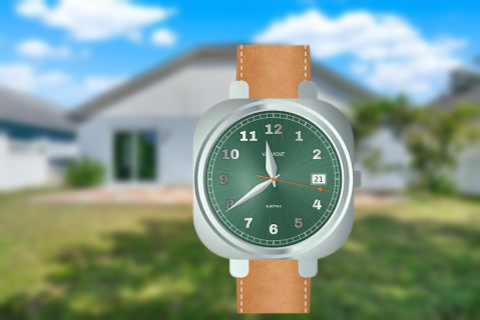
11:39:17
